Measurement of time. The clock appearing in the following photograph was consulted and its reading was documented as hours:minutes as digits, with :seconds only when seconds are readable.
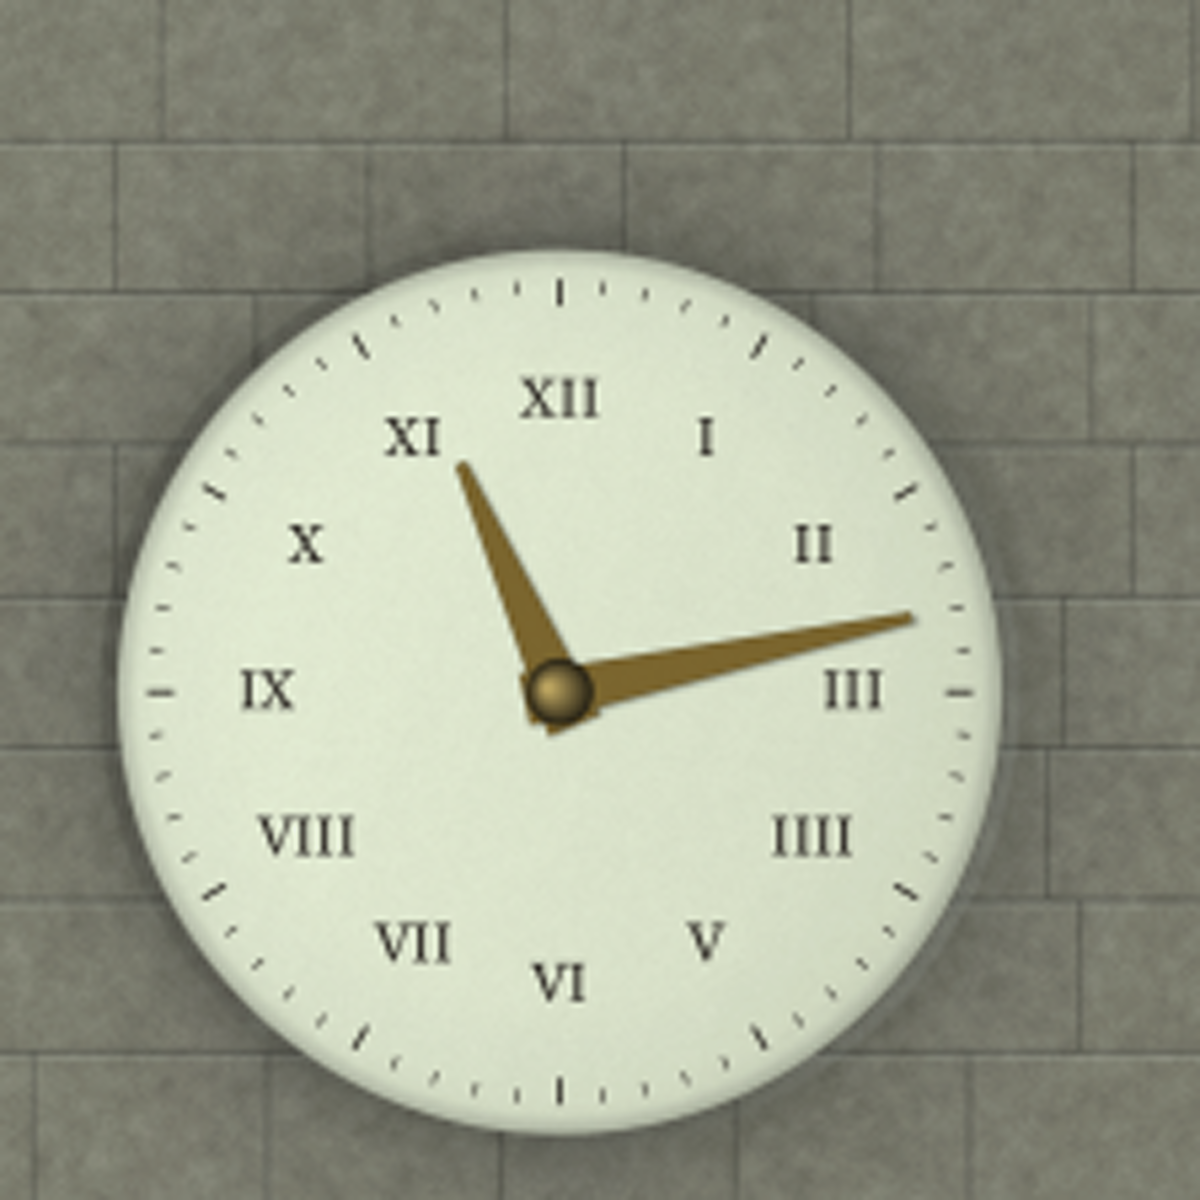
11:13
